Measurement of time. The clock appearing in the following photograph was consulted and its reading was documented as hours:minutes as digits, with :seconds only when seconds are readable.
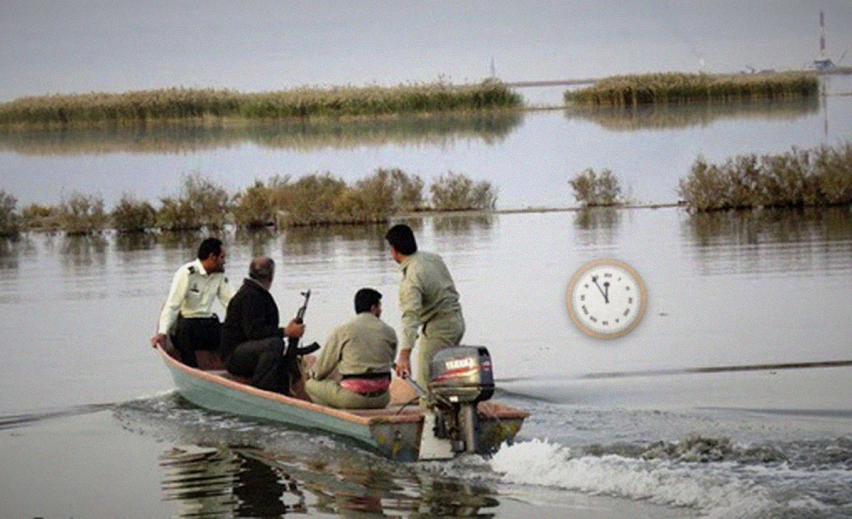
11:54
